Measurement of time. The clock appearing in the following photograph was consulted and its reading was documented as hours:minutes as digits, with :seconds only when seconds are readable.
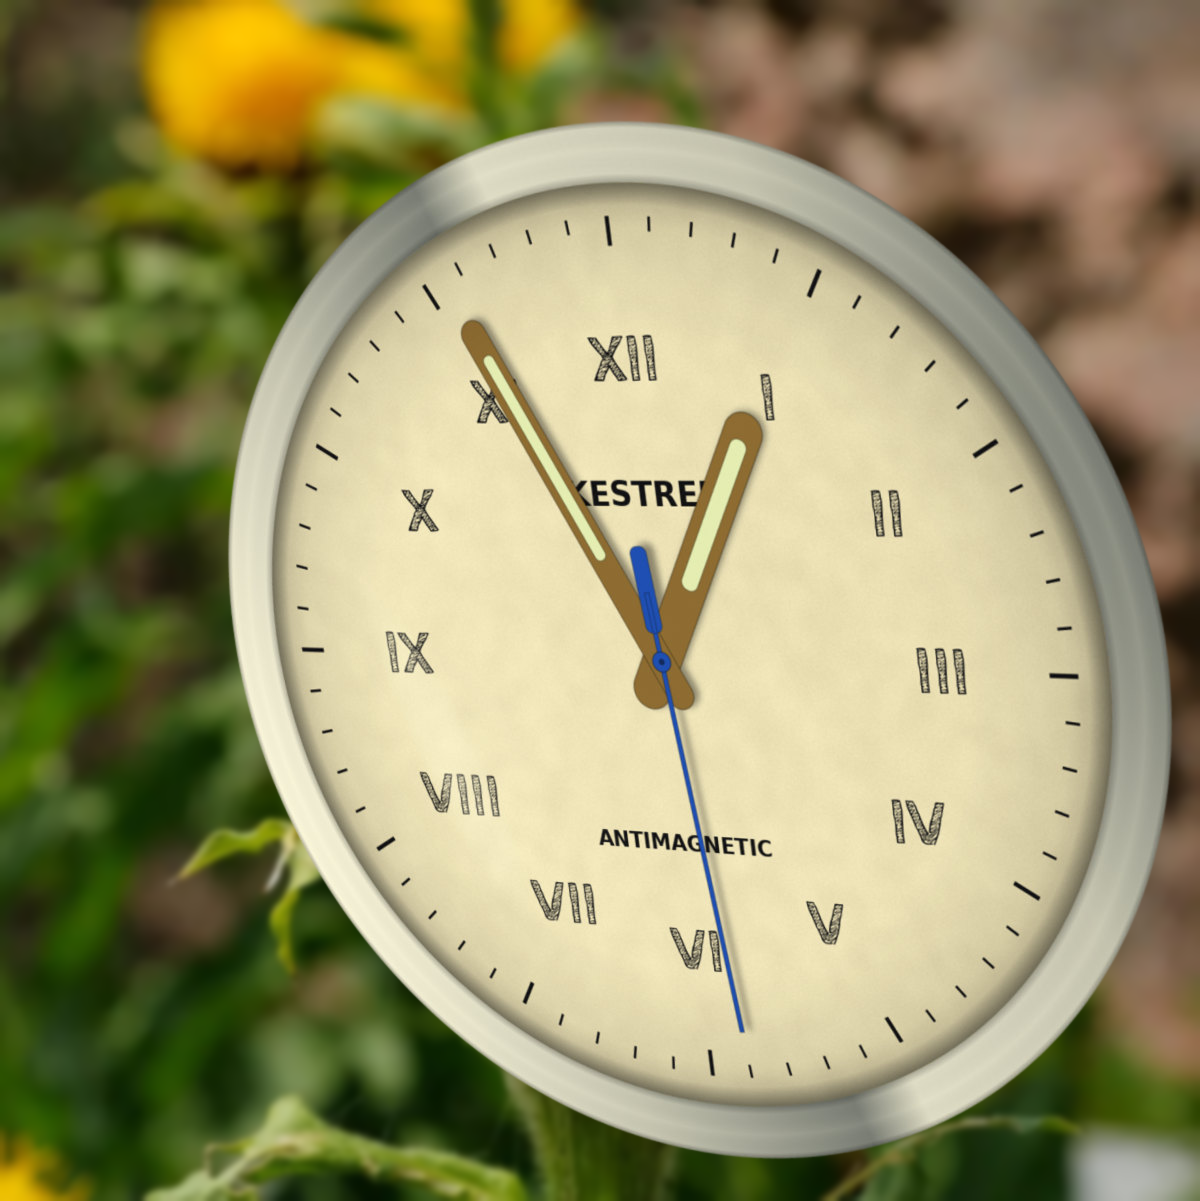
12:55:29
